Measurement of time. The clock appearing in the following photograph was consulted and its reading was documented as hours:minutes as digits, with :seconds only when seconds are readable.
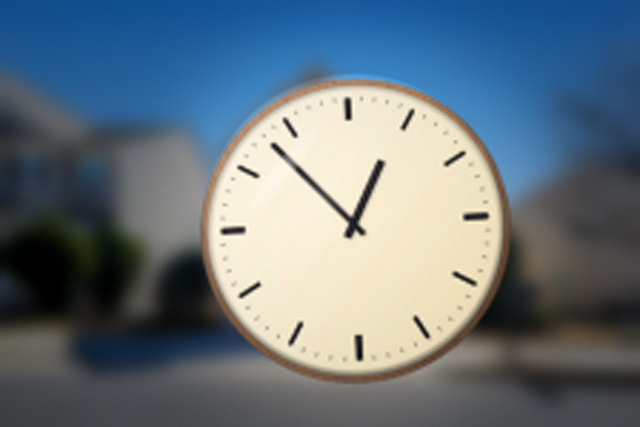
12:53
